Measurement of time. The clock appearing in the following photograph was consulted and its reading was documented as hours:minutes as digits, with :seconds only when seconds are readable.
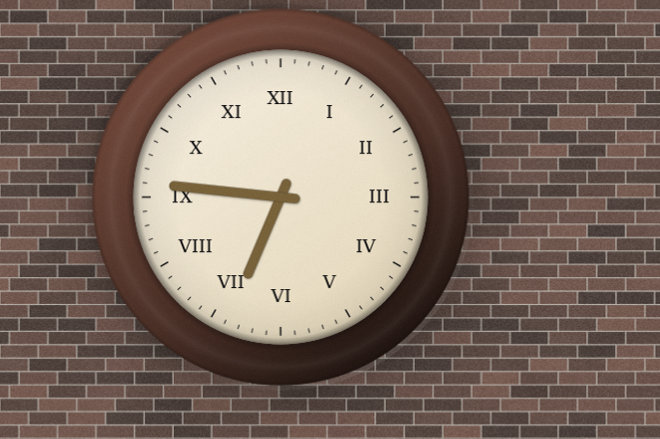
6:46
